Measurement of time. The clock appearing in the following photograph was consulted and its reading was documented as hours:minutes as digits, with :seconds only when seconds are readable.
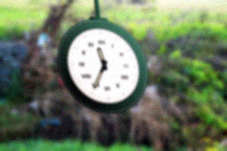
11:35
